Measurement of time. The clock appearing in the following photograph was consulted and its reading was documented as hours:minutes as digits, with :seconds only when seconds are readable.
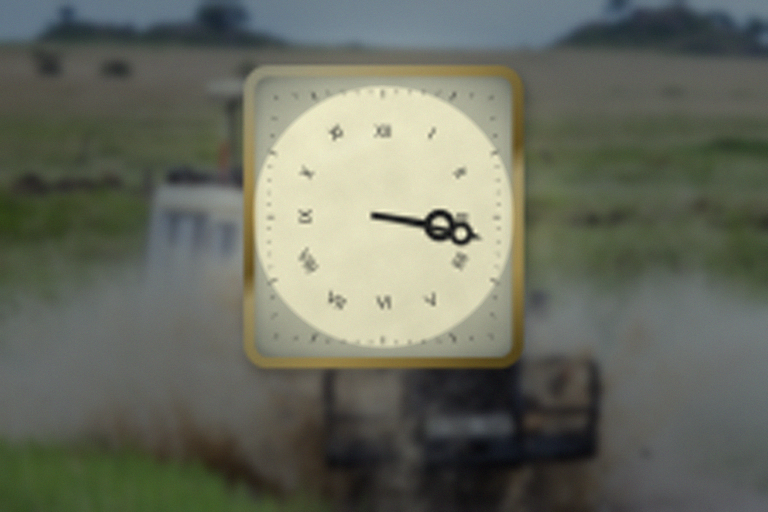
3:17
